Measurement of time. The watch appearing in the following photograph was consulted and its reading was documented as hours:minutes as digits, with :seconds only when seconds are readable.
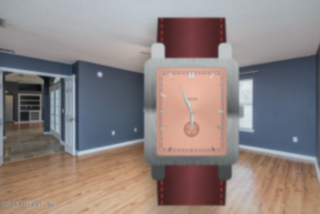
5:56
